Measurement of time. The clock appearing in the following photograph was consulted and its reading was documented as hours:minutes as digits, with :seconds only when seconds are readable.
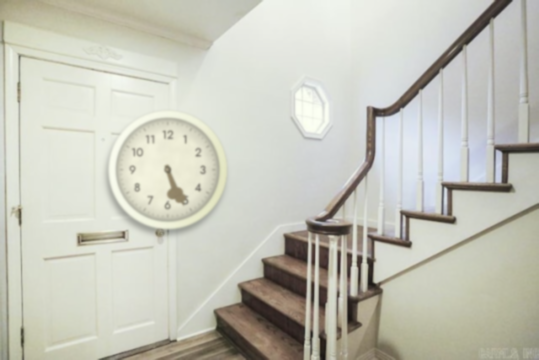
5:26
